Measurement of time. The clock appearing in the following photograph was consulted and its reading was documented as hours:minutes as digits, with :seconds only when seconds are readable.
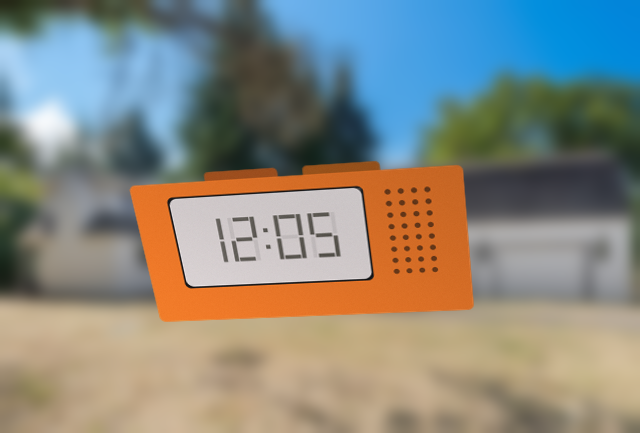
12:05
